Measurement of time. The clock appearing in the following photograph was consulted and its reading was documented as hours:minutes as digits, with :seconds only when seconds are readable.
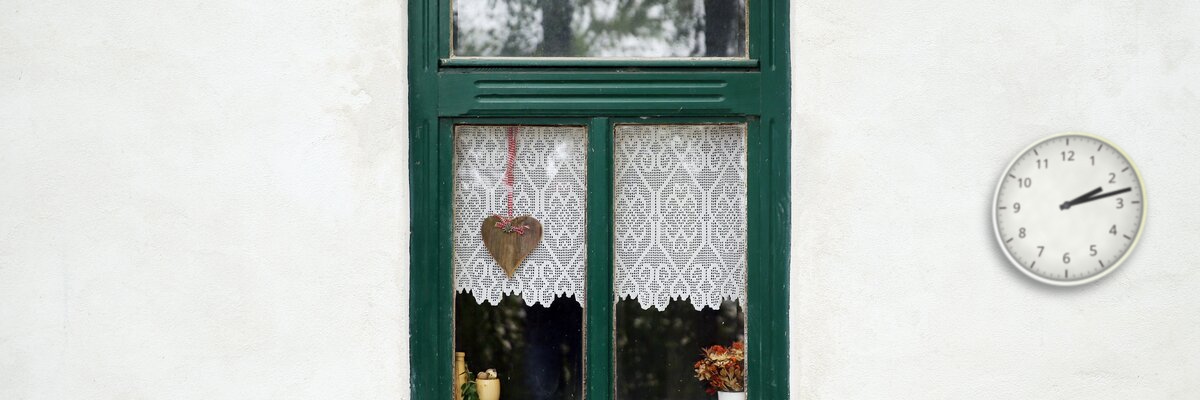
2:13
